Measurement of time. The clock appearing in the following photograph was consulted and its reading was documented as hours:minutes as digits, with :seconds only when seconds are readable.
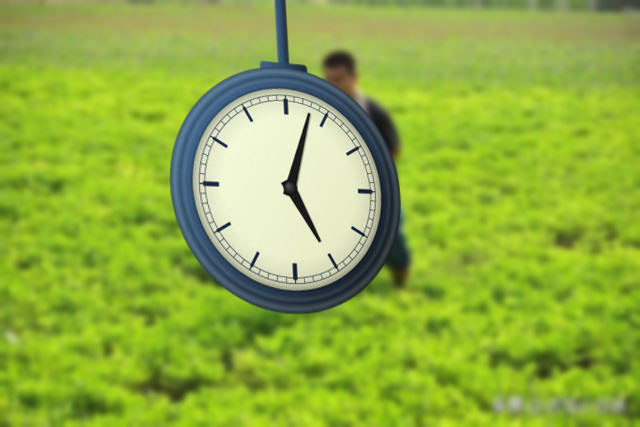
5:03
